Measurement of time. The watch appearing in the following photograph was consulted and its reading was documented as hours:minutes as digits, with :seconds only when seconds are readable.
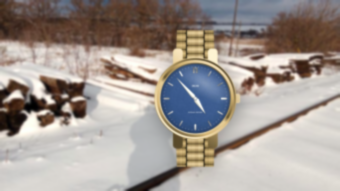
4:53
